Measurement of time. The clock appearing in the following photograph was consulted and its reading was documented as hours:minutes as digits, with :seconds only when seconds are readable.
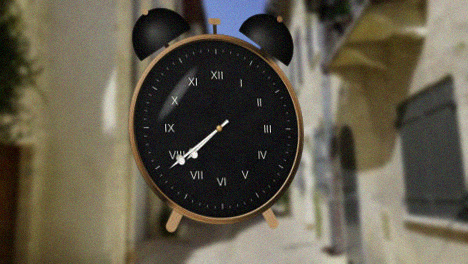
7:39
